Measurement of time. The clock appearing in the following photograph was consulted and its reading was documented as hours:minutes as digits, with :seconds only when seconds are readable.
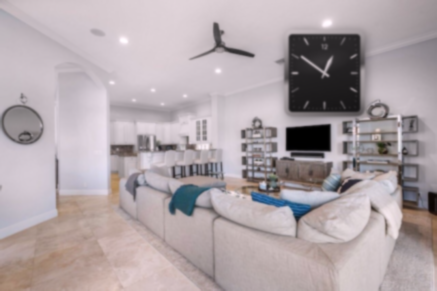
12:51
